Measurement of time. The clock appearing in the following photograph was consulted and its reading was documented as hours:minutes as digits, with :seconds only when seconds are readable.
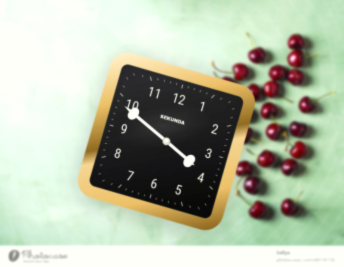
3:49
